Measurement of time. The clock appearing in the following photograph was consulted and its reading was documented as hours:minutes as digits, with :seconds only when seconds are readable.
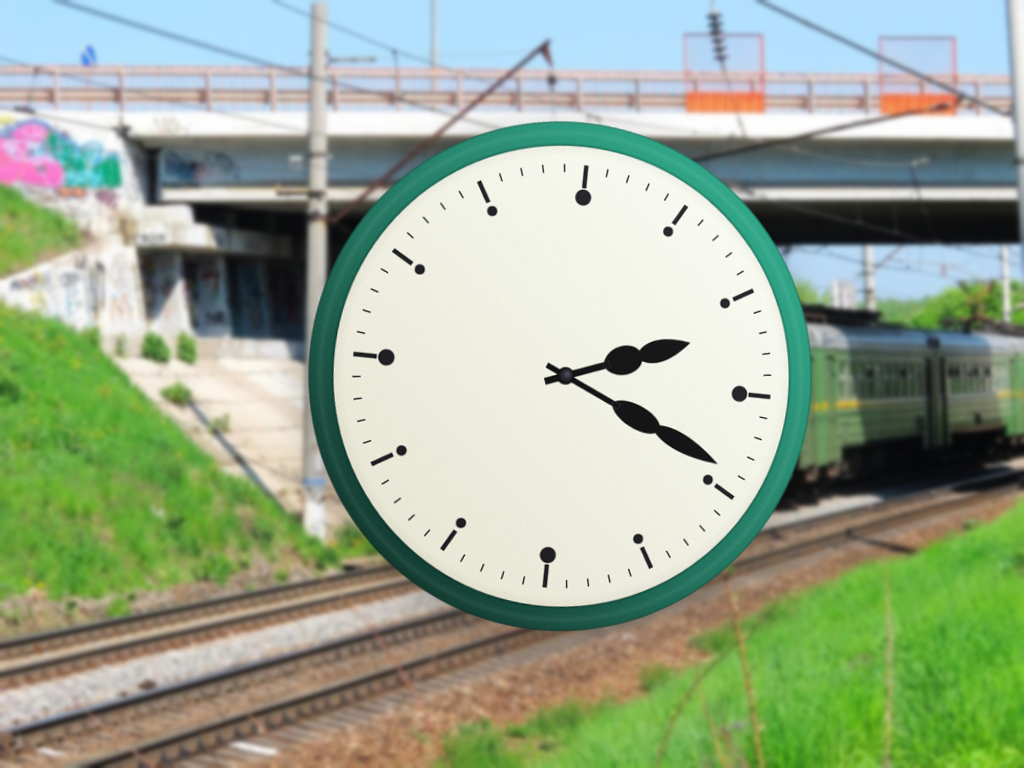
2:19
